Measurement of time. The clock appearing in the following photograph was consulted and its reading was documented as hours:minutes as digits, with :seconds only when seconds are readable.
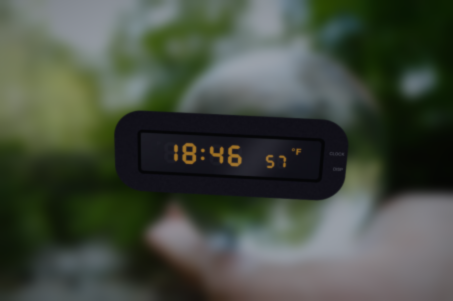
18:46
